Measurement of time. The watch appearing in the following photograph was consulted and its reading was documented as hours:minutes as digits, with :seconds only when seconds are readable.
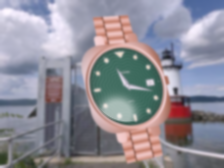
11:18
